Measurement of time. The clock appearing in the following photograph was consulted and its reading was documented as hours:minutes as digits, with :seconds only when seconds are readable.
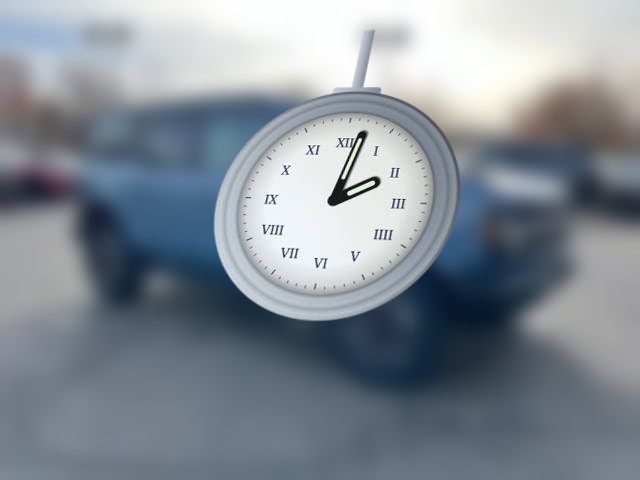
2:02
